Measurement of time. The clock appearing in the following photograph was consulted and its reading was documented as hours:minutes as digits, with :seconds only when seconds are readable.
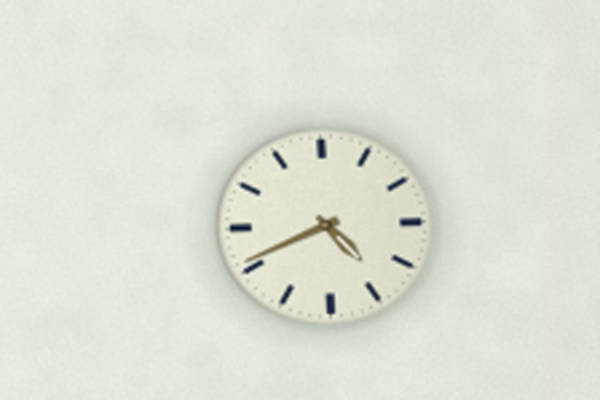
4:41
